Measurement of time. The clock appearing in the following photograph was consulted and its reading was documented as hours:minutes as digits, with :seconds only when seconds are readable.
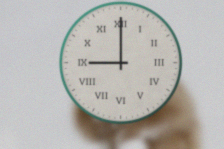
9:00
